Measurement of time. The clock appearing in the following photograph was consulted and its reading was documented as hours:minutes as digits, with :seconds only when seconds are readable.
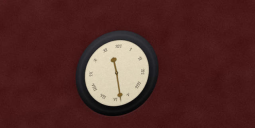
11:28
